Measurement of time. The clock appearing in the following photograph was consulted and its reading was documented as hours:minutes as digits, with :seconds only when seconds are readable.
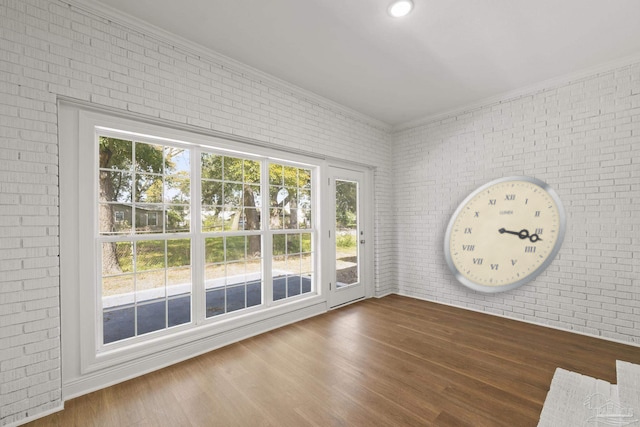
3:17
